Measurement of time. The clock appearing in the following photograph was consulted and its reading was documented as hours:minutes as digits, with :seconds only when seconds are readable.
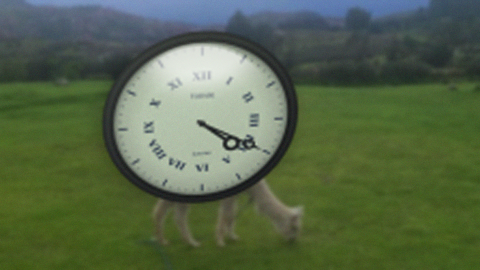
4:20
